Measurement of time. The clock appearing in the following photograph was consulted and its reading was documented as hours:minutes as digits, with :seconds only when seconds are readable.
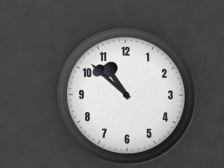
10:52
